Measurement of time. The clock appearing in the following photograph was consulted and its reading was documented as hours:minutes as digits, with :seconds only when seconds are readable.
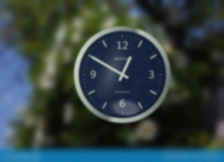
12:50
